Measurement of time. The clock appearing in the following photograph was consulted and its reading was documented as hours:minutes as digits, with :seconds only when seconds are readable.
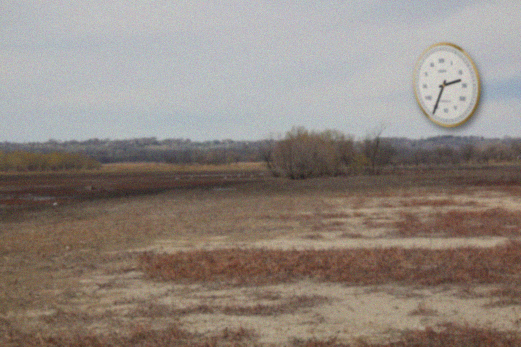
2:35
